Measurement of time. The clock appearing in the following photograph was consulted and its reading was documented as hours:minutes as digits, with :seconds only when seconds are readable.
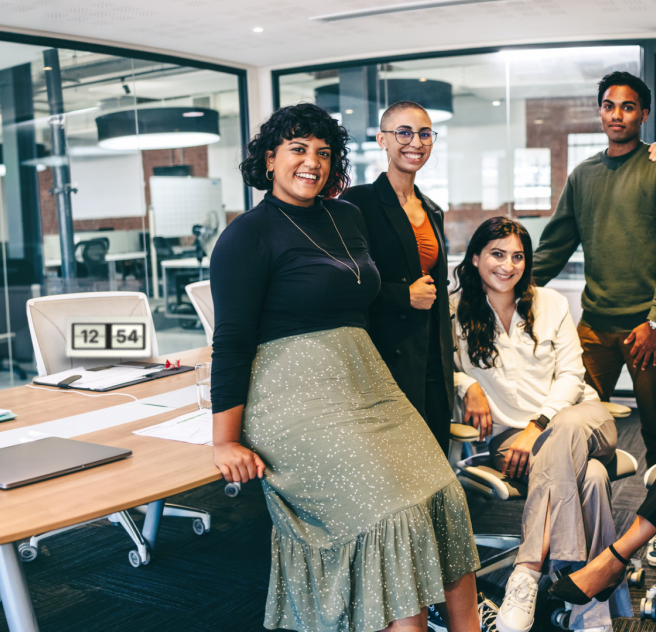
12:54
